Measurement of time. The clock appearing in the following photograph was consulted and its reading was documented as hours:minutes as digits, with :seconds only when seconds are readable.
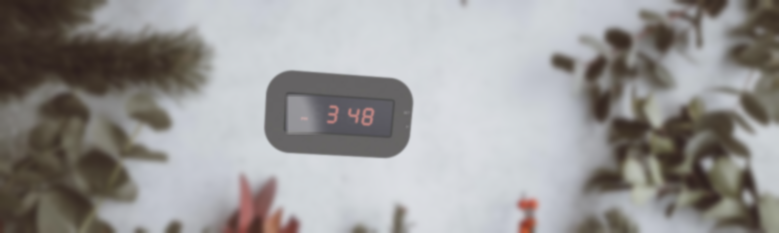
3:48
